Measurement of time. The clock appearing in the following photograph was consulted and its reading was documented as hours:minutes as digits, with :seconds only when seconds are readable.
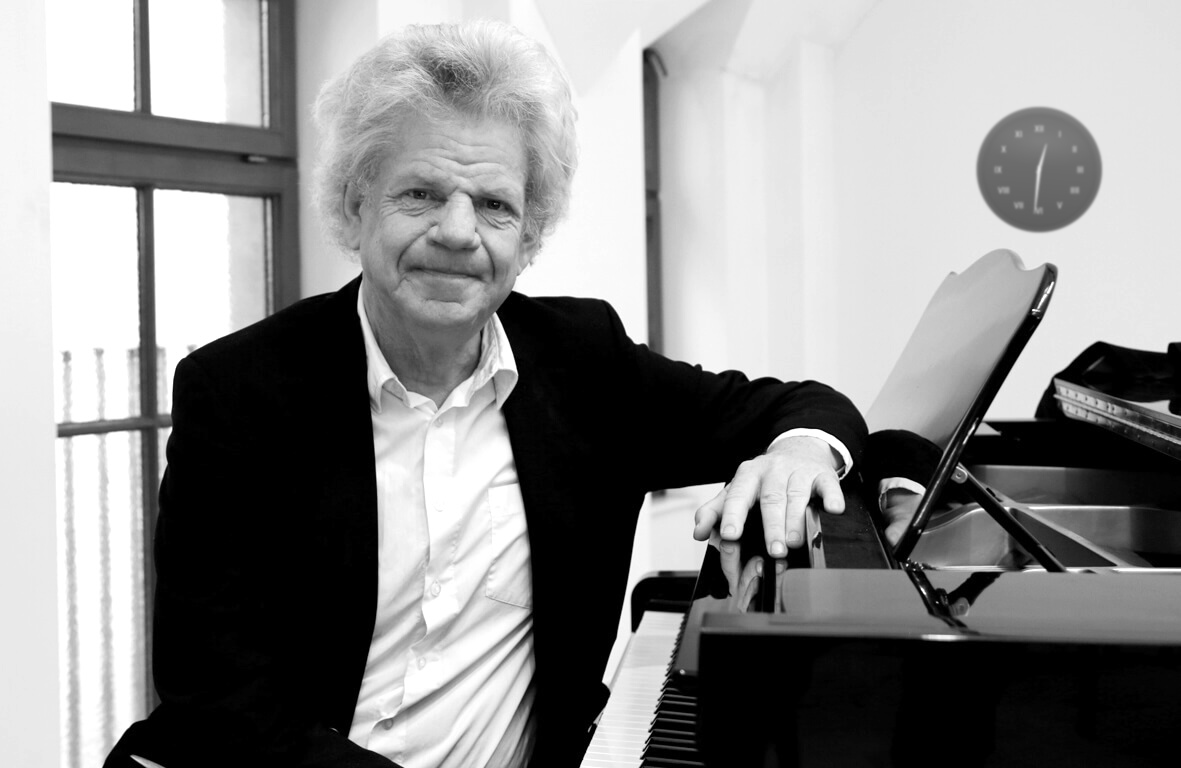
12:31
